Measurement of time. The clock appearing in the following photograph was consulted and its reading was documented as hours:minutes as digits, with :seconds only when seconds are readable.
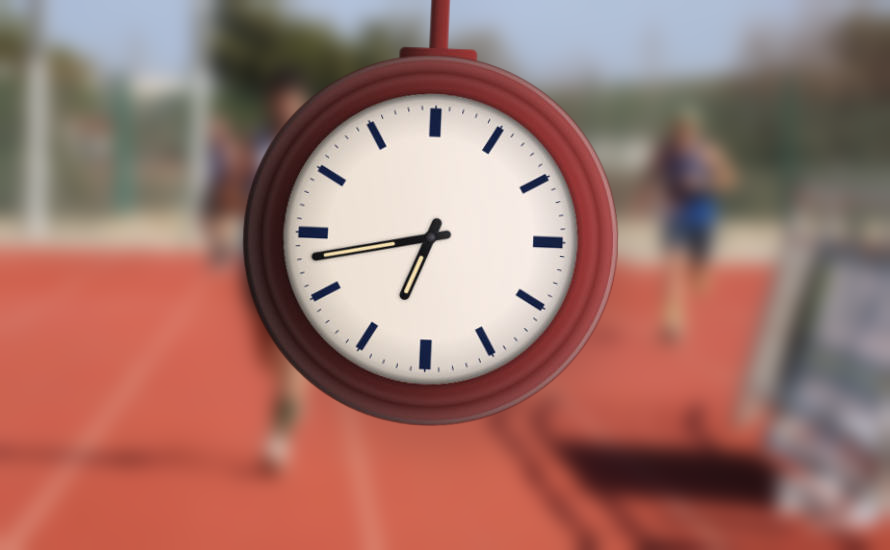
6:43
